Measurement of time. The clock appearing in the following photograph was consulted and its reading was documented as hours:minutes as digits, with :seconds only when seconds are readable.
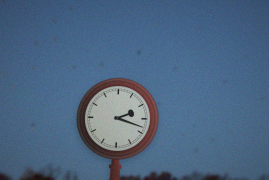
2:18
